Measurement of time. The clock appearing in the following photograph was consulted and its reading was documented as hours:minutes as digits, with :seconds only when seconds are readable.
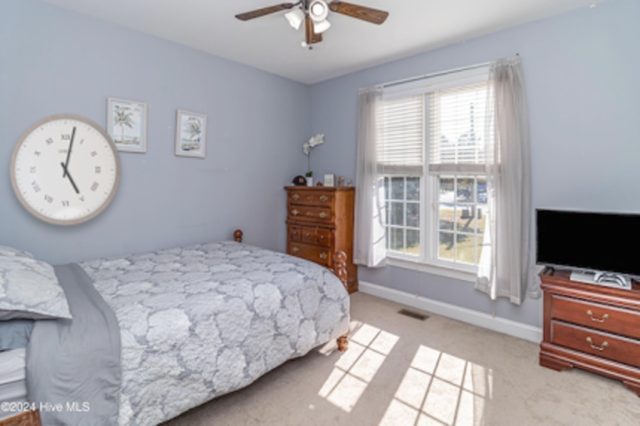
5:02
